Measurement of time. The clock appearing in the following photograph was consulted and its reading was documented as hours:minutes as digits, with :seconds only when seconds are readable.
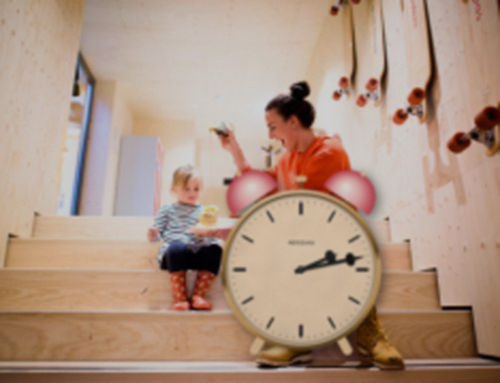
2:13
